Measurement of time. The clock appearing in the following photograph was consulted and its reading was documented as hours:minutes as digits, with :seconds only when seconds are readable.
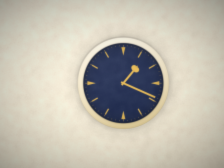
1:19
